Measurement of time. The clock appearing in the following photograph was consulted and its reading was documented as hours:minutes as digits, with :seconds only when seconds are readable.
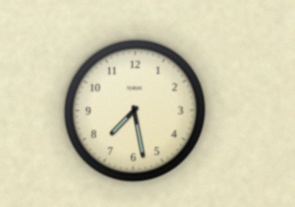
7:28
